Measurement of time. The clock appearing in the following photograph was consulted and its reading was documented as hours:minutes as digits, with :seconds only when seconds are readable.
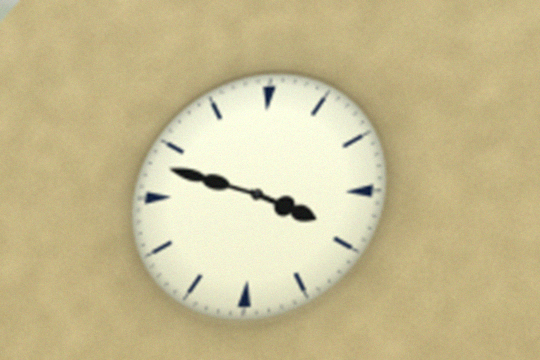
3:48
